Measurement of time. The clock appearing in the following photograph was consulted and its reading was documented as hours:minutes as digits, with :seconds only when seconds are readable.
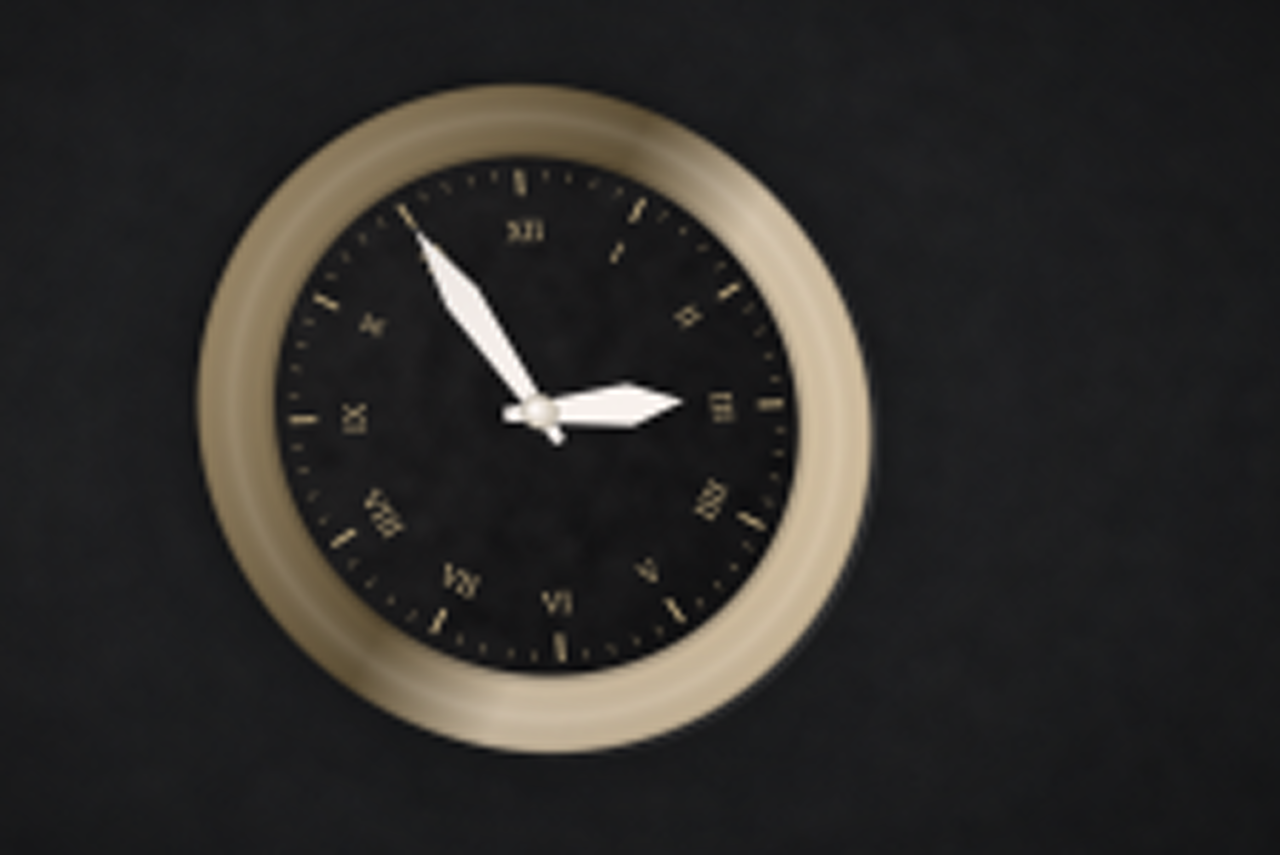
2:55
